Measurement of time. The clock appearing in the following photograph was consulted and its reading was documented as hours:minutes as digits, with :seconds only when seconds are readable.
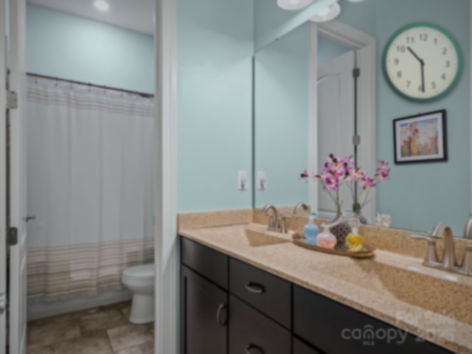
10:29
